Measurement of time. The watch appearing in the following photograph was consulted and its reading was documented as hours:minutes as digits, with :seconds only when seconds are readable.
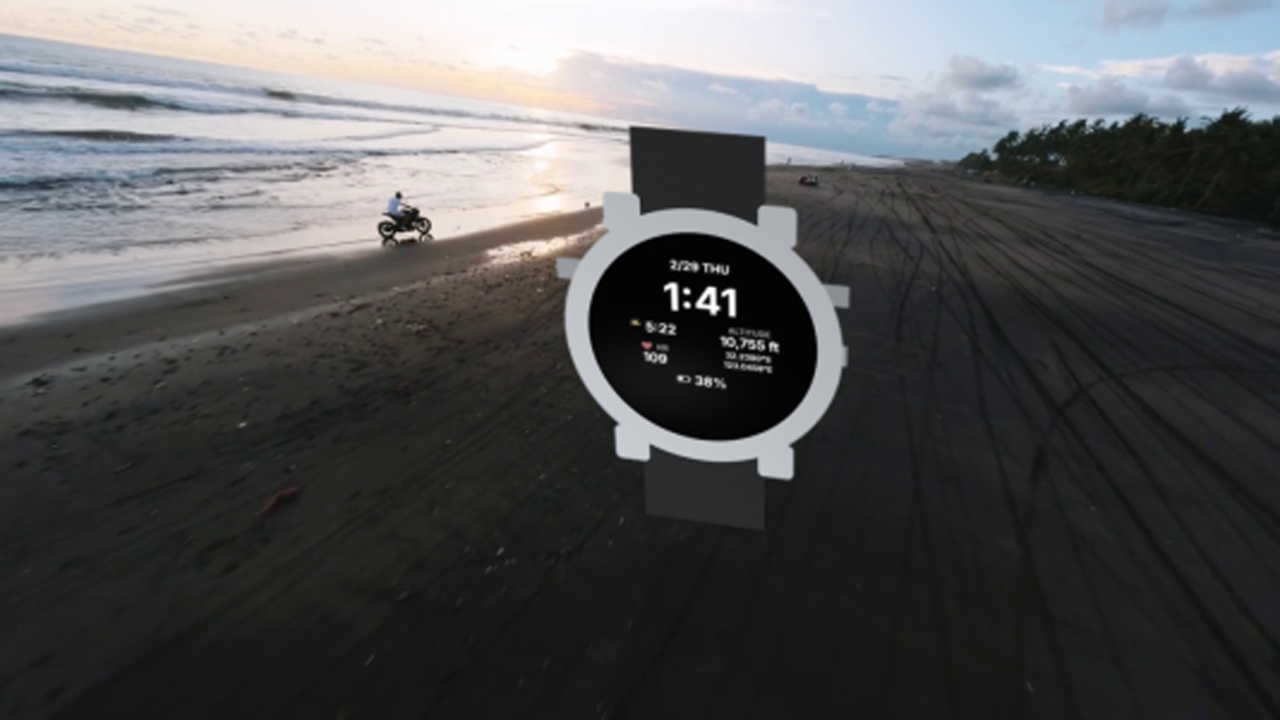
1:41
